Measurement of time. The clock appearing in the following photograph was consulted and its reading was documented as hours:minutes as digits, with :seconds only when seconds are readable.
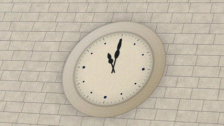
11:00
